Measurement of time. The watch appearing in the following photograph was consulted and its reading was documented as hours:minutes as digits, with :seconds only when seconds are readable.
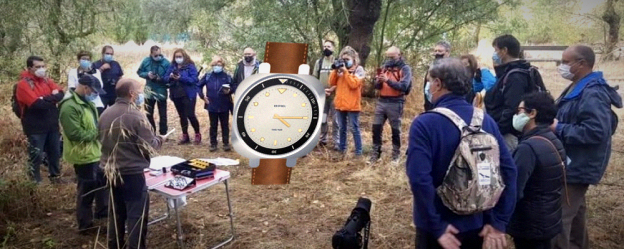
4:15
